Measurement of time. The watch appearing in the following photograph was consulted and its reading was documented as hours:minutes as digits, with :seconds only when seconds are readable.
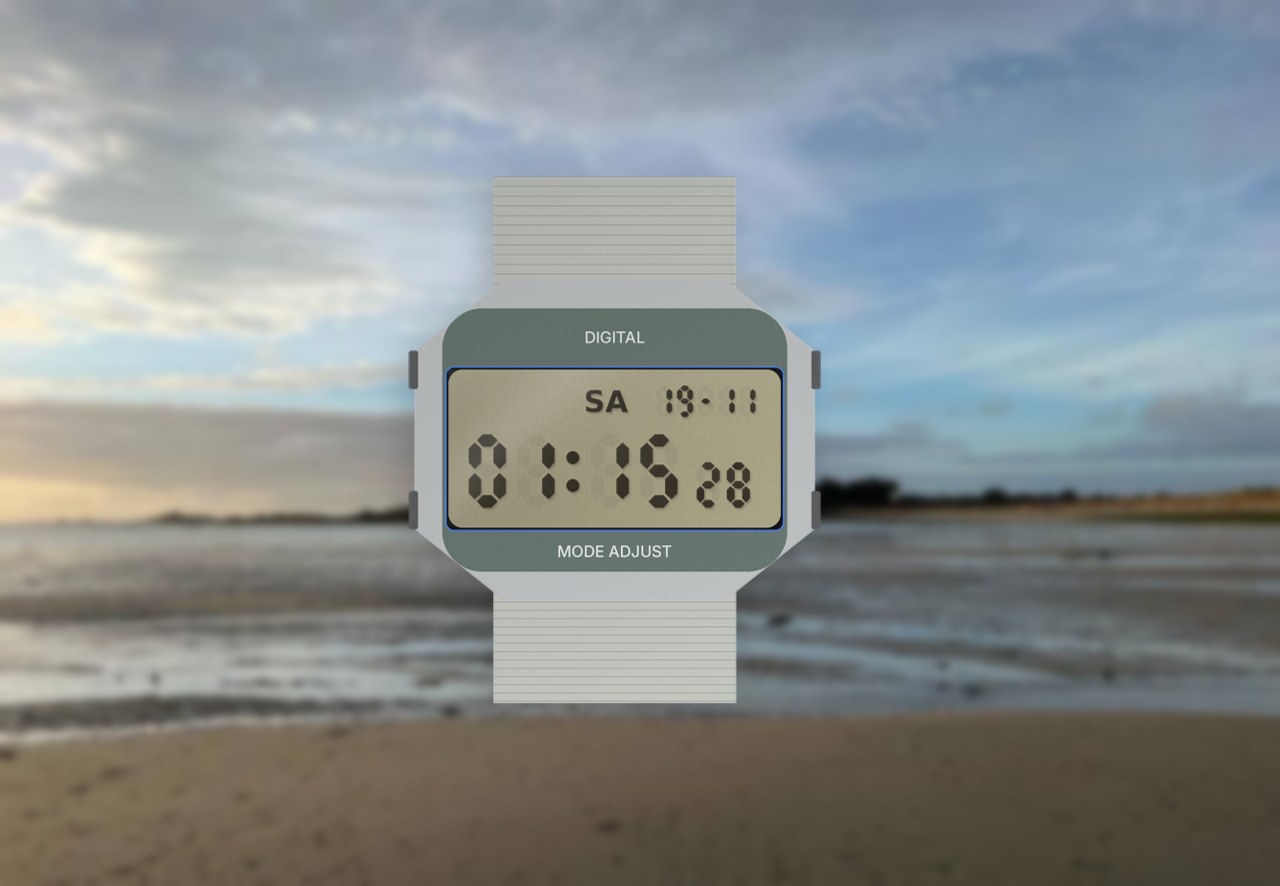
1:15:28
